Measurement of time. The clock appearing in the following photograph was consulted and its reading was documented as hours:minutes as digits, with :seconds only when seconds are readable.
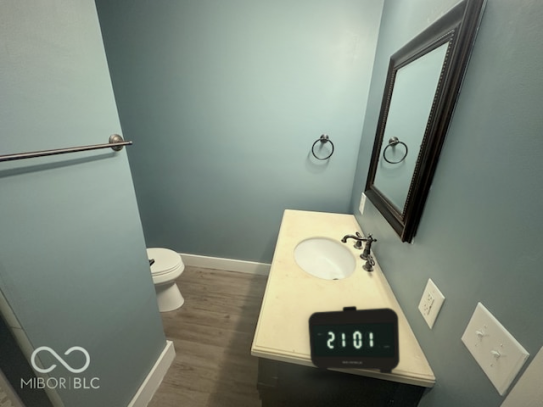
21:01
